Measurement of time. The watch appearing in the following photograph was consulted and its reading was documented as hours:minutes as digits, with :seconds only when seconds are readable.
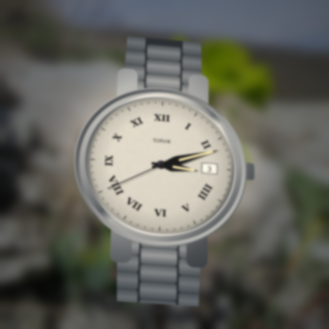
3:11:40
